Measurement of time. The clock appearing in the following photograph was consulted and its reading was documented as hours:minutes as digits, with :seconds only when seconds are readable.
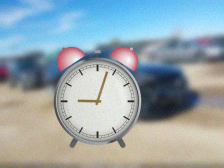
9:03
